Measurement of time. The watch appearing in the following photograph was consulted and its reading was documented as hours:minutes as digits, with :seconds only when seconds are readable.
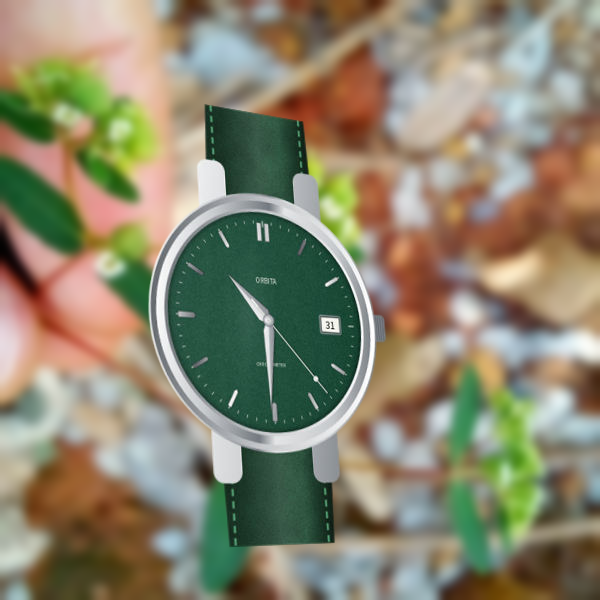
10:30:23
